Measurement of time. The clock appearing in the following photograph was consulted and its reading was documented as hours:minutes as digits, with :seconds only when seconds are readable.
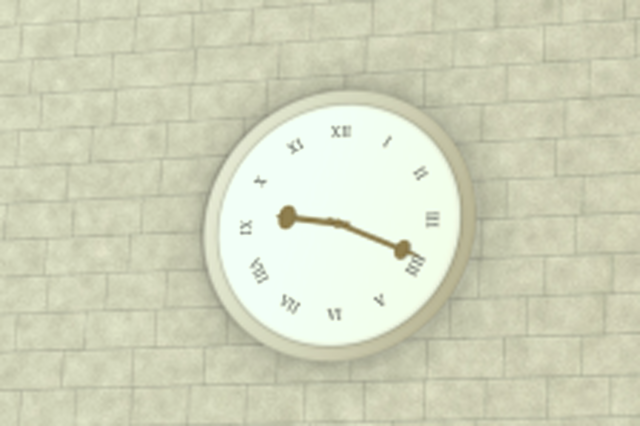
9:19
